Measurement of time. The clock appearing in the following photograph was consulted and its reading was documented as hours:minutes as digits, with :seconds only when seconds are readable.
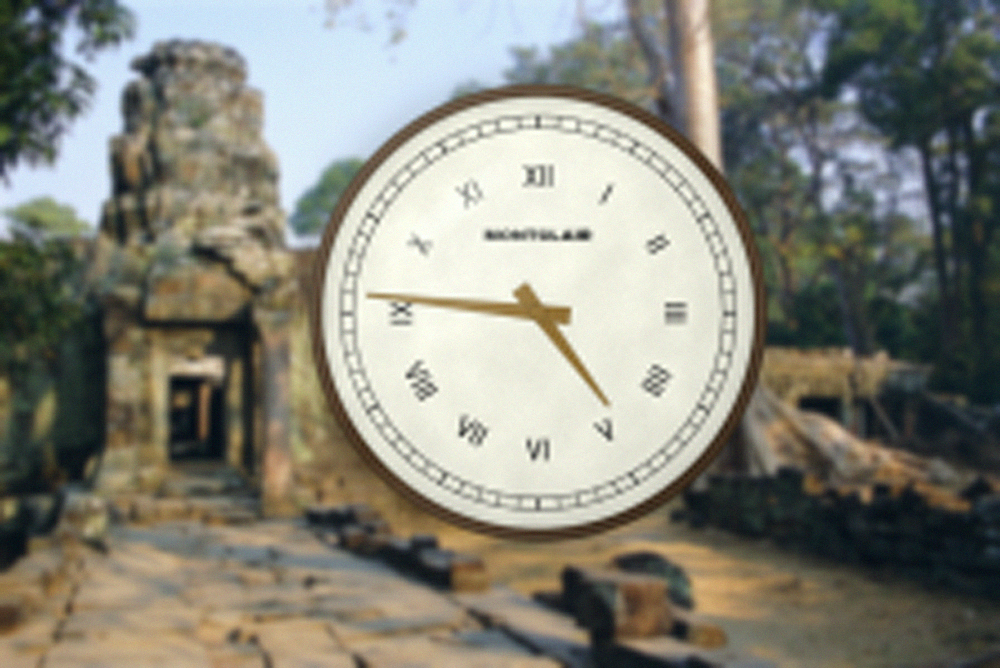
4:46
